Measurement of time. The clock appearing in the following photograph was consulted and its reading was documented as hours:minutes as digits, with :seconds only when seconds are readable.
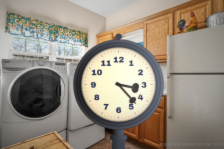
3:23
